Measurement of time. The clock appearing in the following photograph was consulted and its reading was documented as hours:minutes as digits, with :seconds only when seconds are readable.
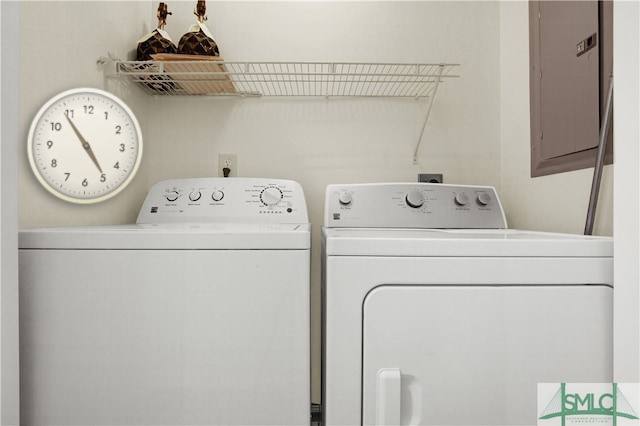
4:54
